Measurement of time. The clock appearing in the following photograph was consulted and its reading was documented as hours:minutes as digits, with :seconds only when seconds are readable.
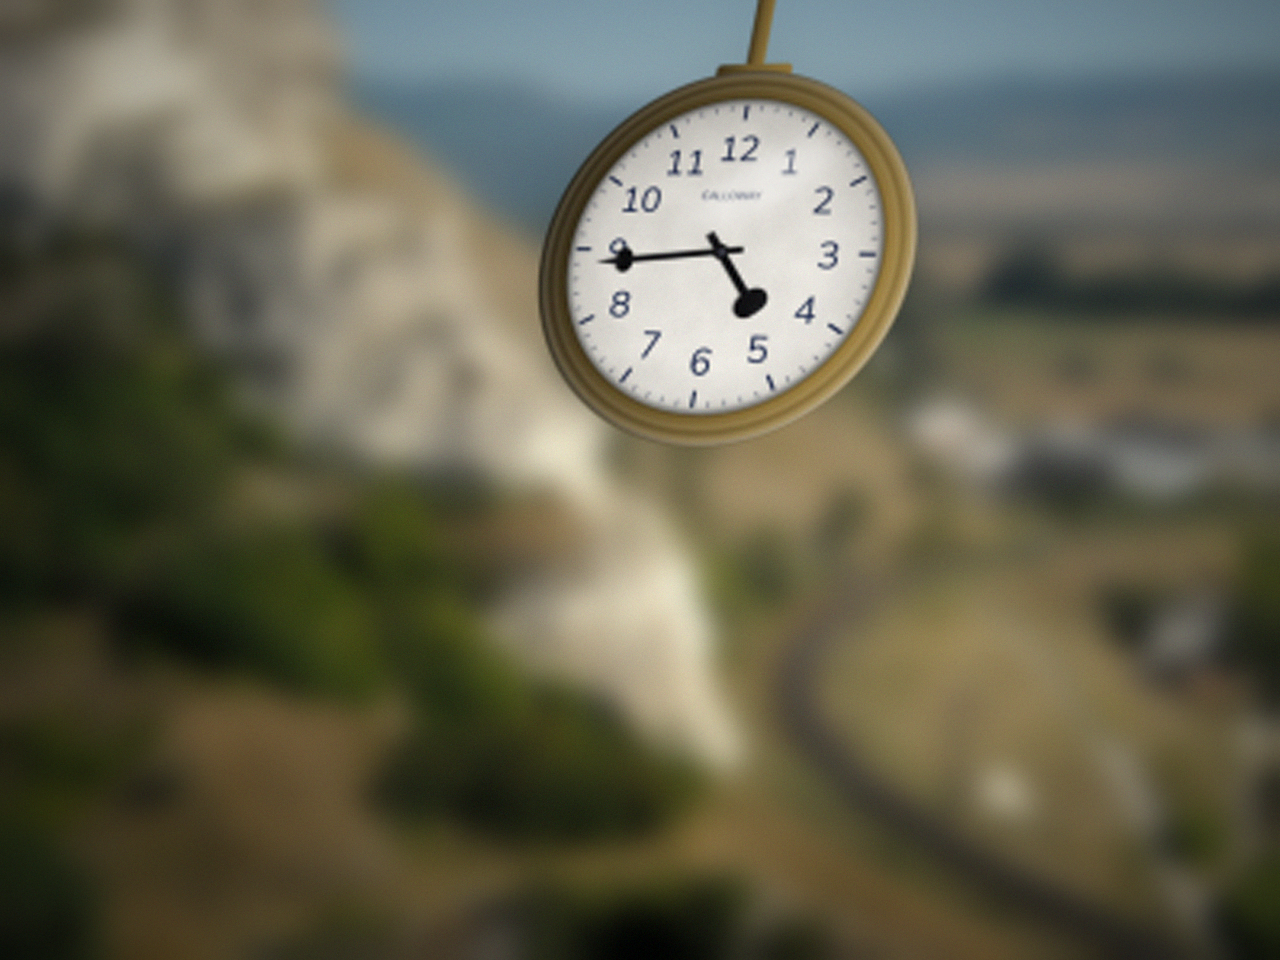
4:44
